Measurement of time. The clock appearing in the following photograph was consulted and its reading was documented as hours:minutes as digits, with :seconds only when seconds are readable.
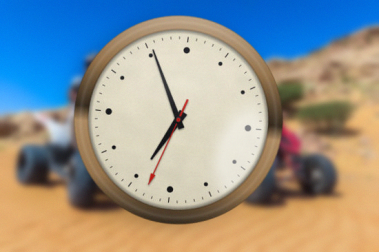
6:55:33
